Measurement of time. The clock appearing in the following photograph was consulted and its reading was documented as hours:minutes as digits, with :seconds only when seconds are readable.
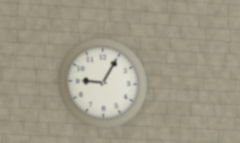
9:05
